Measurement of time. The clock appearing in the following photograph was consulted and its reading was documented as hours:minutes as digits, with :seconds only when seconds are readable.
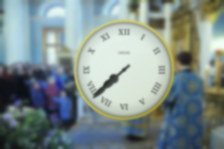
7:38
